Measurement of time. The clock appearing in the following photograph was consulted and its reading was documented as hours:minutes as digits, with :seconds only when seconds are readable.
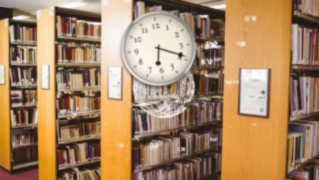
6:19
